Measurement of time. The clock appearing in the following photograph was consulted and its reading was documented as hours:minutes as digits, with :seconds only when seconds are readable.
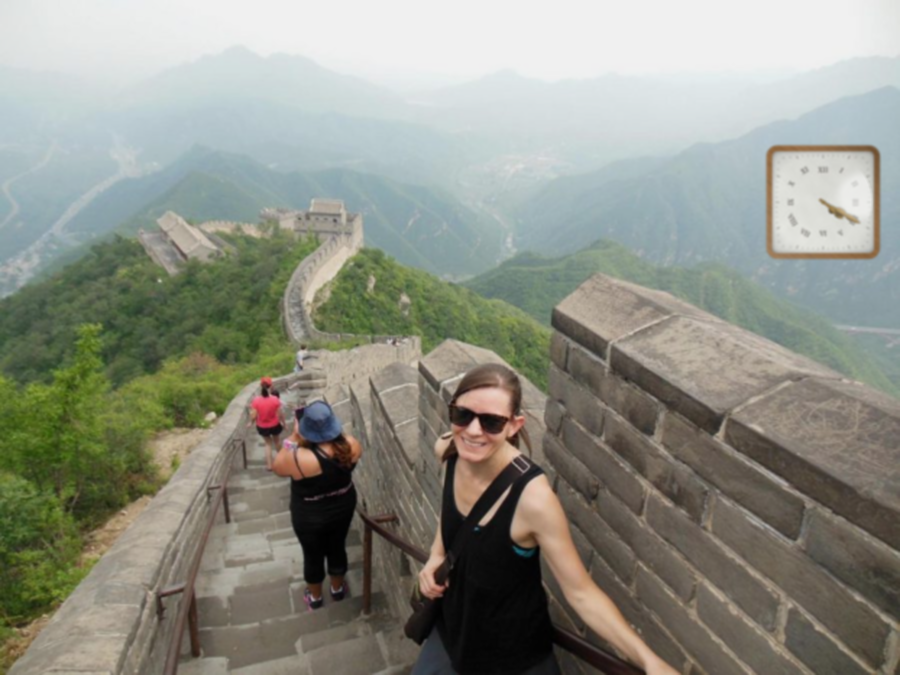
4:20
